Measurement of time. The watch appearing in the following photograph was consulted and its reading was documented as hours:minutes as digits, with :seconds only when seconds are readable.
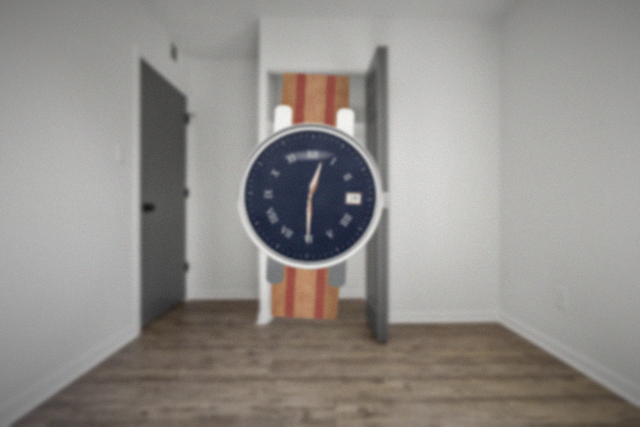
12:30
